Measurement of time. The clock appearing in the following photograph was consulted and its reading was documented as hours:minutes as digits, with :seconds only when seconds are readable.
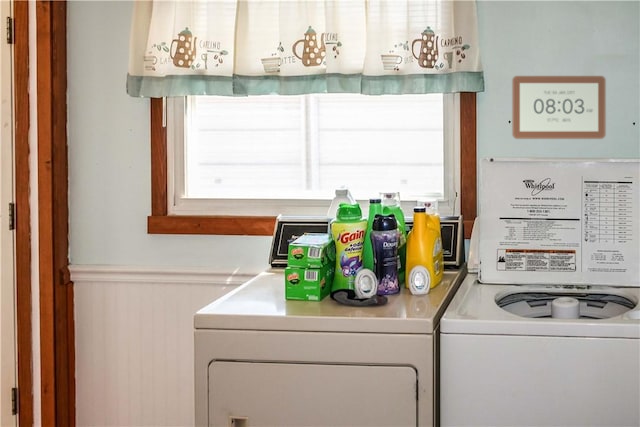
8:03
